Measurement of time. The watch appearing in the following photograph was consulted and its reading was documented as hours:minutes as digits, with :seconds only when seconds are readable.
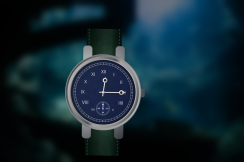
12:15
